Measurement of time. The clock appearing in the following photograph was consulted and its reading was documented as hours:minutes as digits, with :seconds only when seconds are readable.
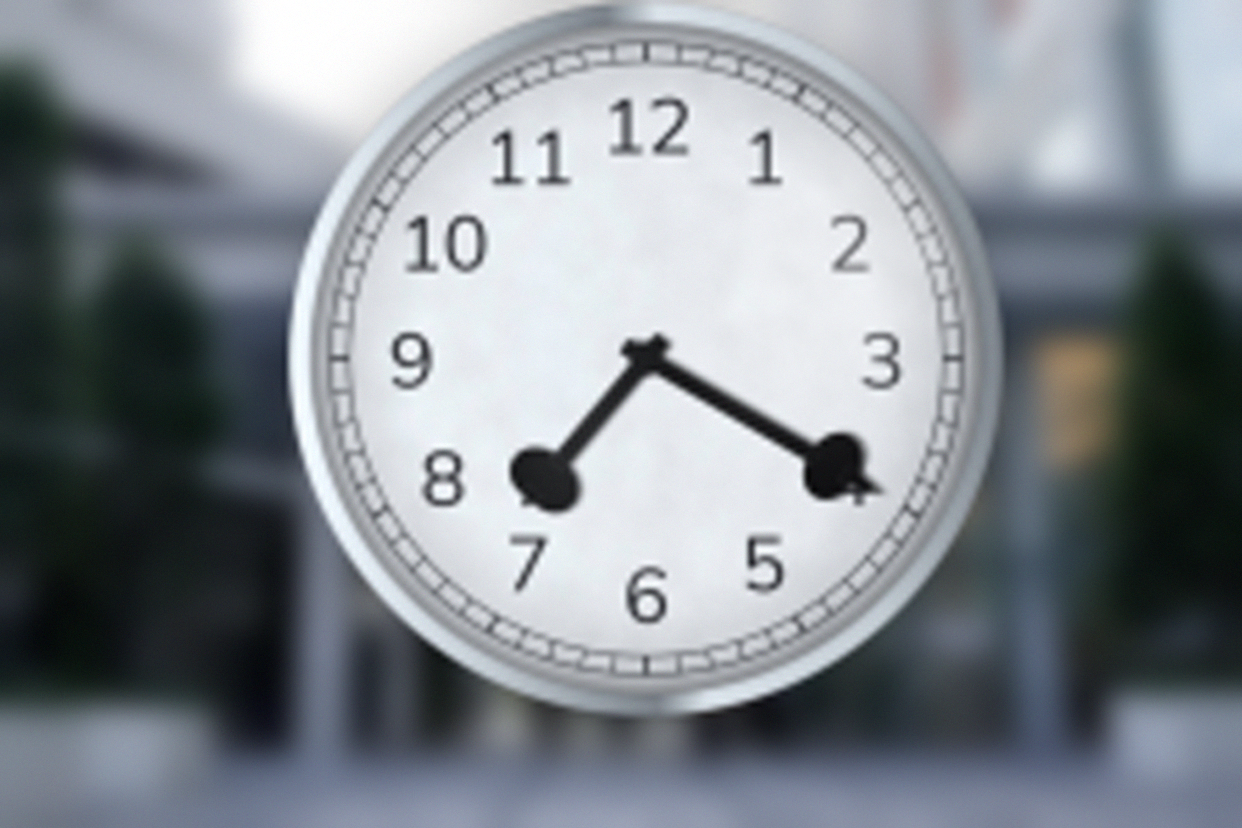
7:20
